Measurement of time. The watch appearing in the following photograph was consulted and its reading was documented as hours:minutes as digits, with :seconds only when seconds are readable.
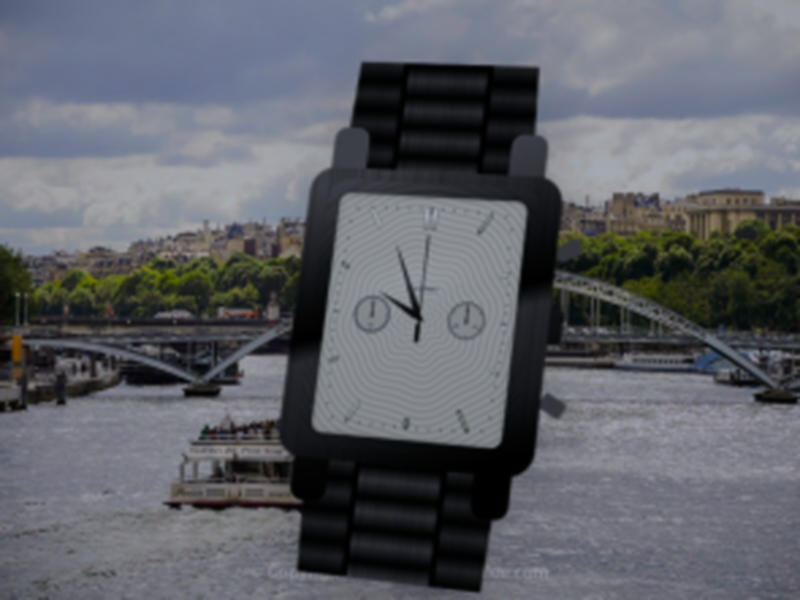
9:56
